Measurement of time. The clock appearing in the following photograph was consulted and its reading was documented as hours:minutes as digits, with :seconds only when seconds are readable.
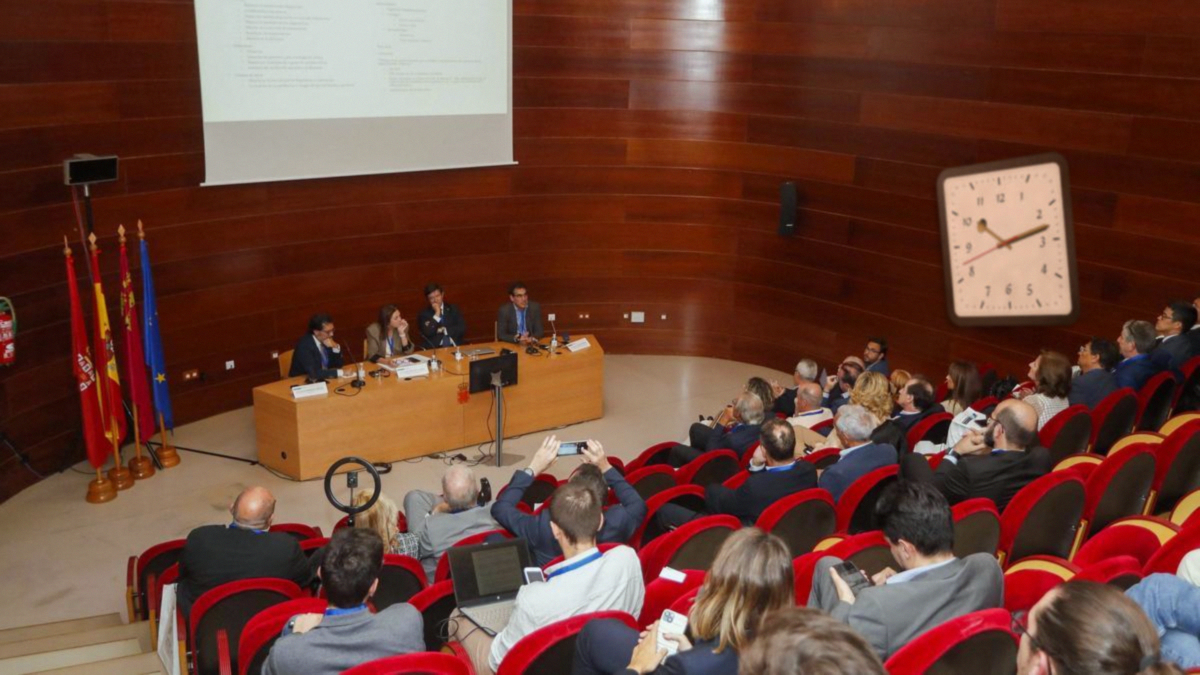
10:12:42
